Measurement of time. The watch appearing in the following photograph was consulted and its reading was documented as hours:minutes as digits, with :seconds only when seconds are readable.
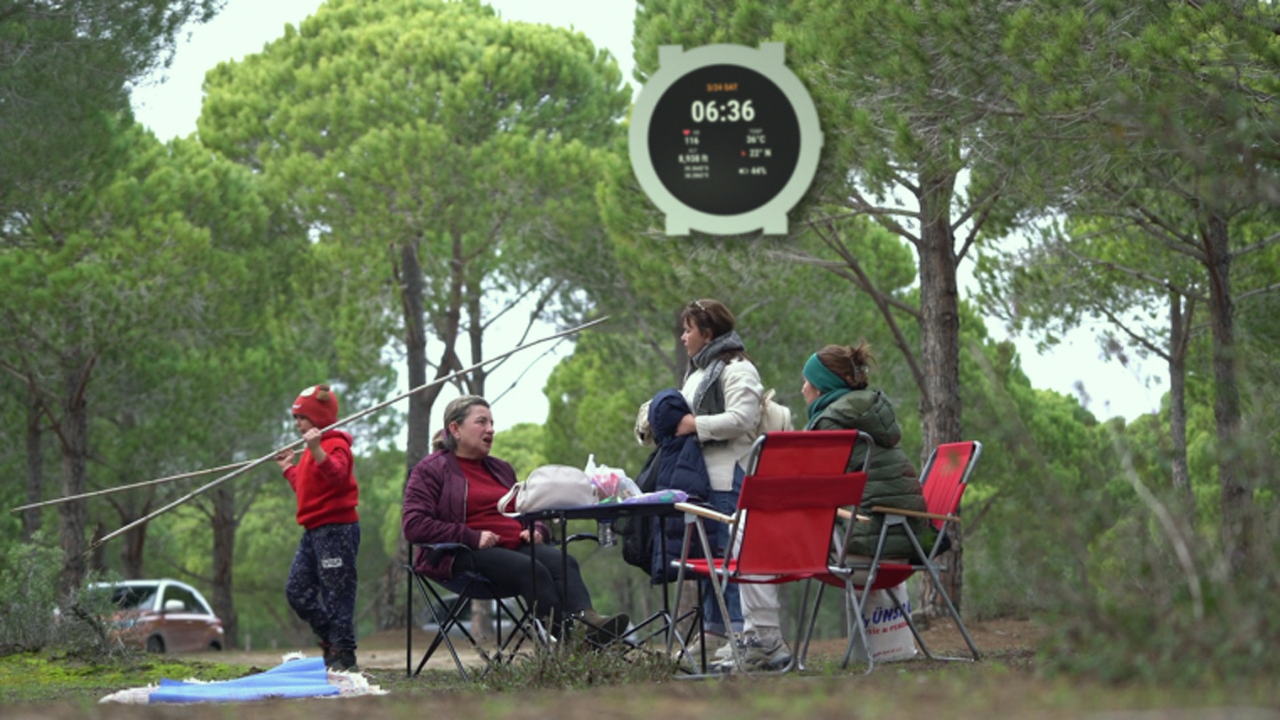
6:36
